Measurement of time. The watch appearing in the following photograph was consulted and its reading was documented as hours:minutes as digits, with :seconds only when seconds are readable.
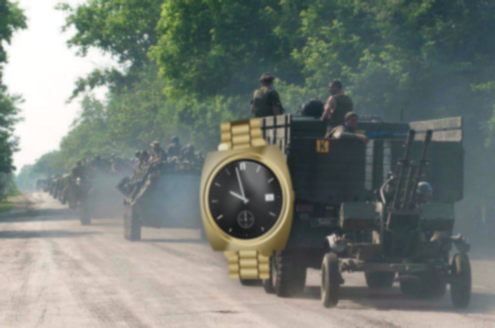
9:58
